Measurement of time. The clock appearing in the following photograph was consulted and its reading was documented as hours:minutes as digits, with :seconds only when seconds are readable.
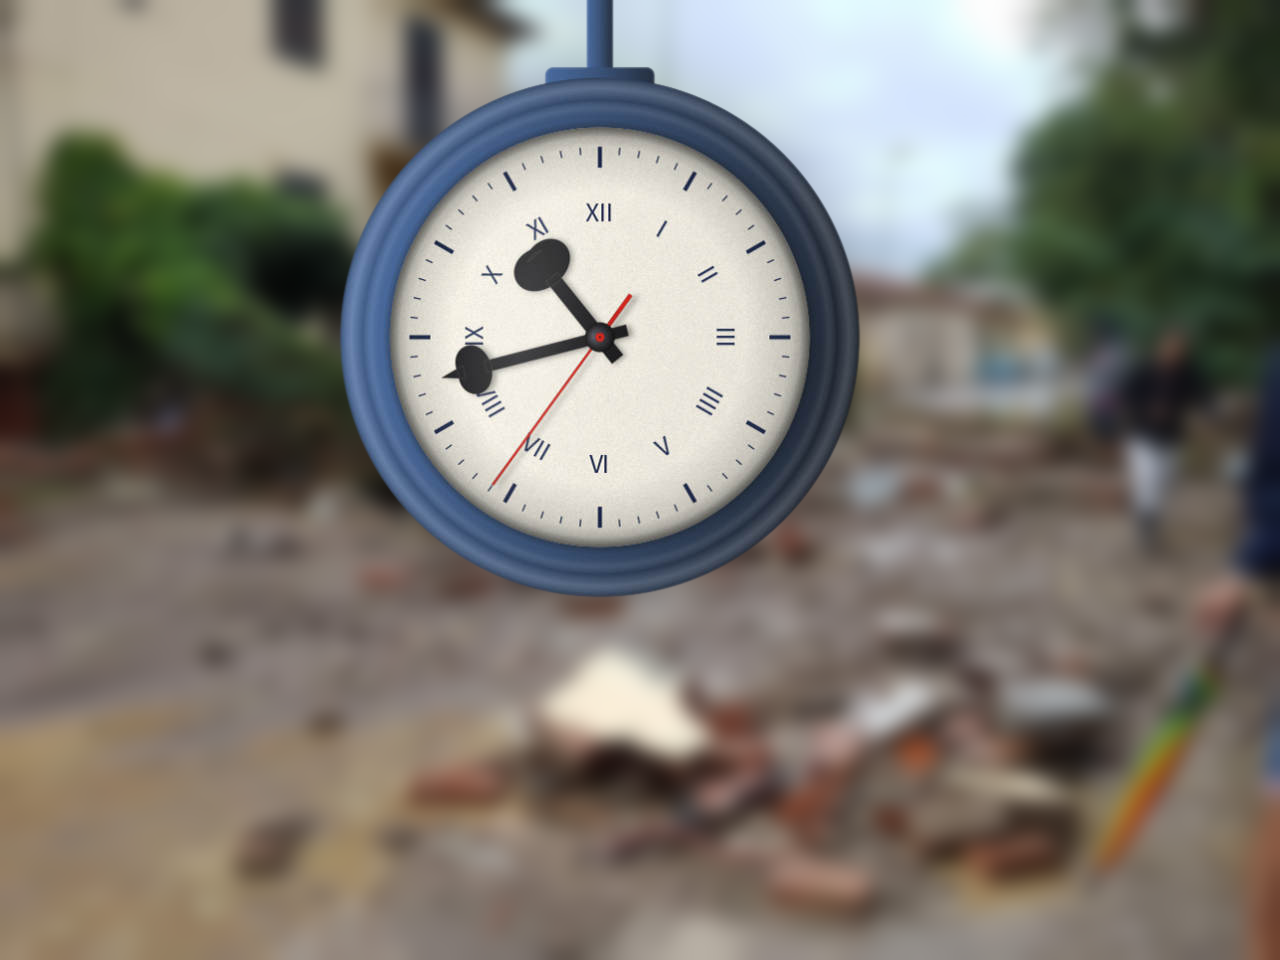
10:42:36
